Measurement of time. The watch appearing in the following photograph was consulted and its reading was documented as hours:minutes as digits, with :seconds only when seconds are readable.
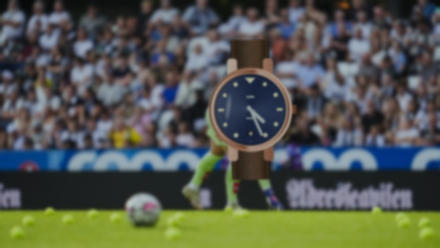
4:26
